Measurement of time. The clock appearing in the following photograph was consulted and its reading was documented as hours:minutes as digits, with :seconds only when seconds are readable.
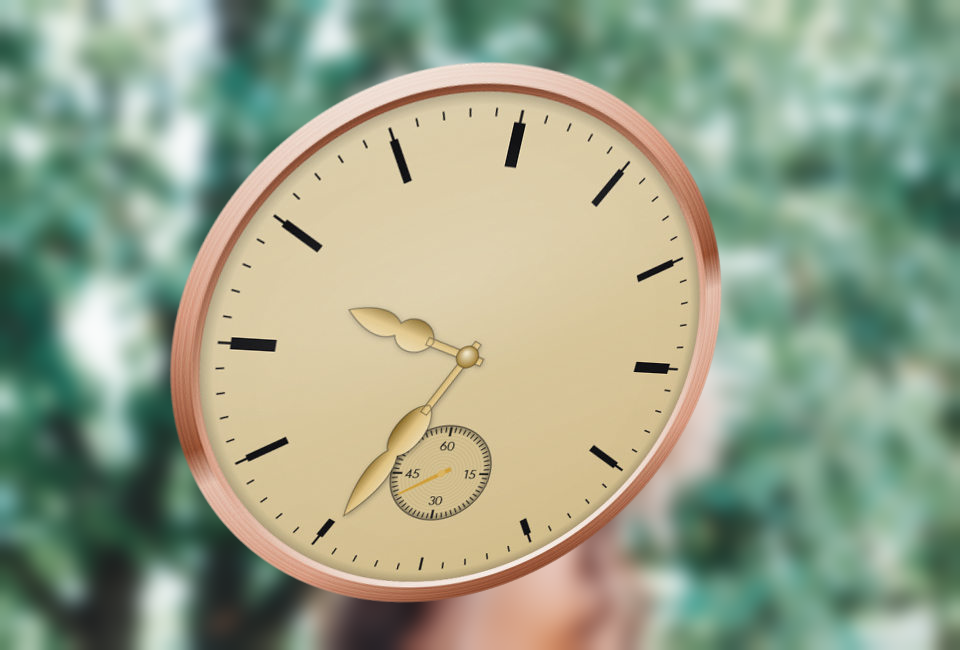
9:34:40
